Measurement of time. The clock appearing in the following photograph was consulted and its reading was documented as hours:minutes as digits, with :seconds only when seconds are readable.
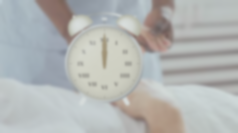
12:00
